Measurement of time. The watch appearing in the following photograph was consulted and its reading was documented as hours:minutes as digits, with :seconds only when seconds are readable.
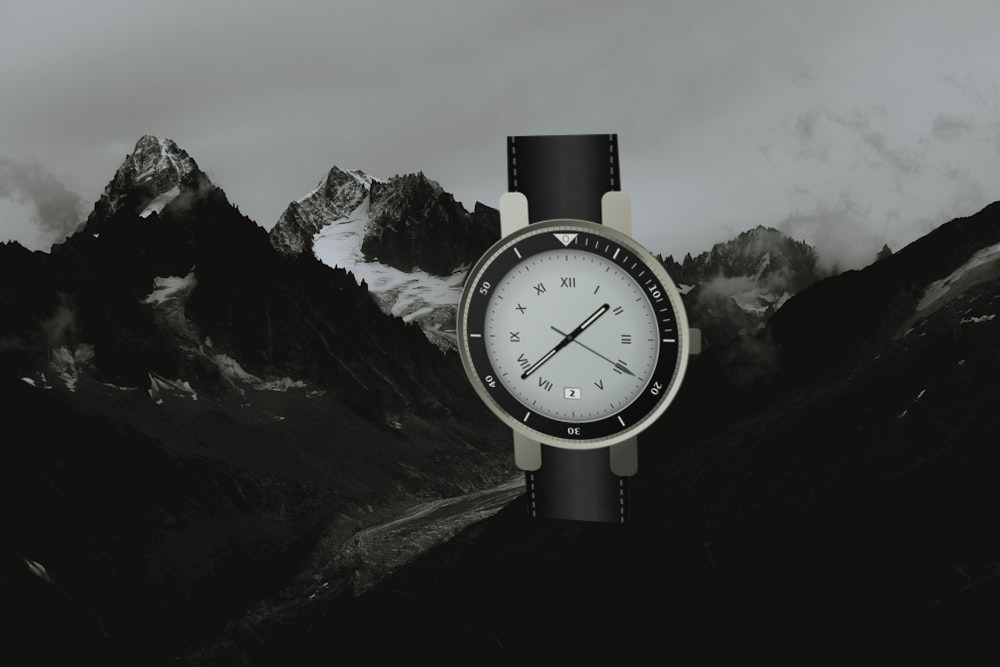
1:38:20
